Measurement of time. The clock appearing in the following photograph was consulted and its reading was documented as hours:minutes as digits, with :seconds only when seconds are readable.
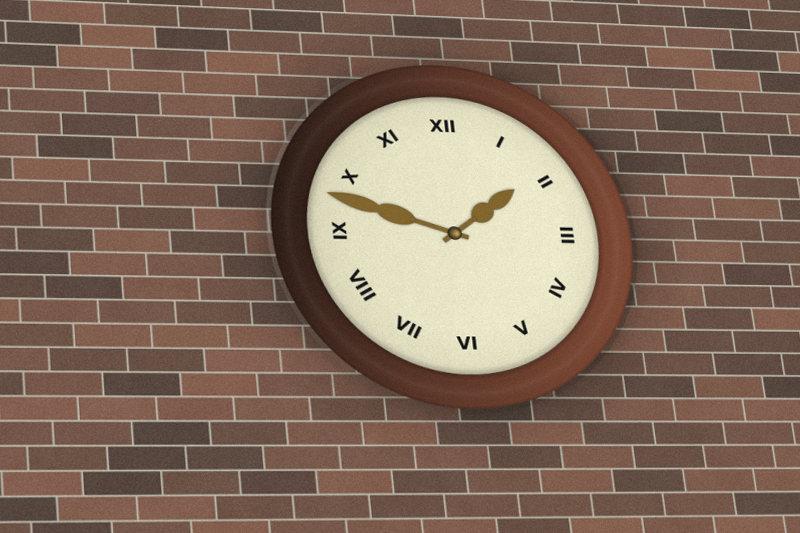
1:48
